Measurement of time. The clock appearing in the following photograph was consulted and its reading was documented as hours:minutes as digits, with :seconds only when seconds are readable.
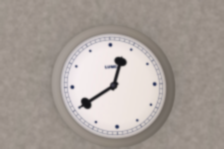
12:40
